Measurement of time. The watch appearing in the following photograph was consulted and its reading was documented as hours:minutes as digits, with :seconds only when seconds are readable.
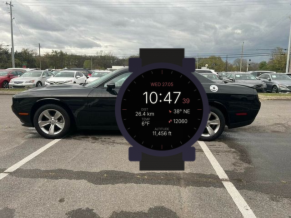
10:47
